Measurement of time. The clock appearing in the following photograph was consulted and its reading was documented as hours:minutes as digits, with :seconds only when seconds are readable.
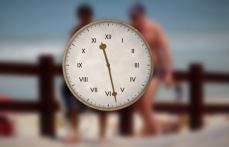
11:28
